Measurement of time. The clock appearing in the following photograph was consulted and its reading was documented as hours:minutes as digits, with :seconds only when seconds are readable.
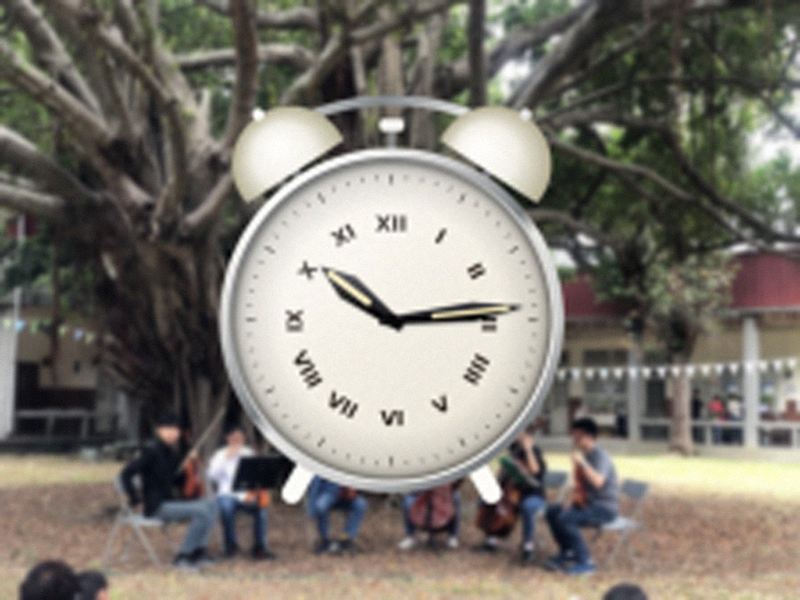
10:14
